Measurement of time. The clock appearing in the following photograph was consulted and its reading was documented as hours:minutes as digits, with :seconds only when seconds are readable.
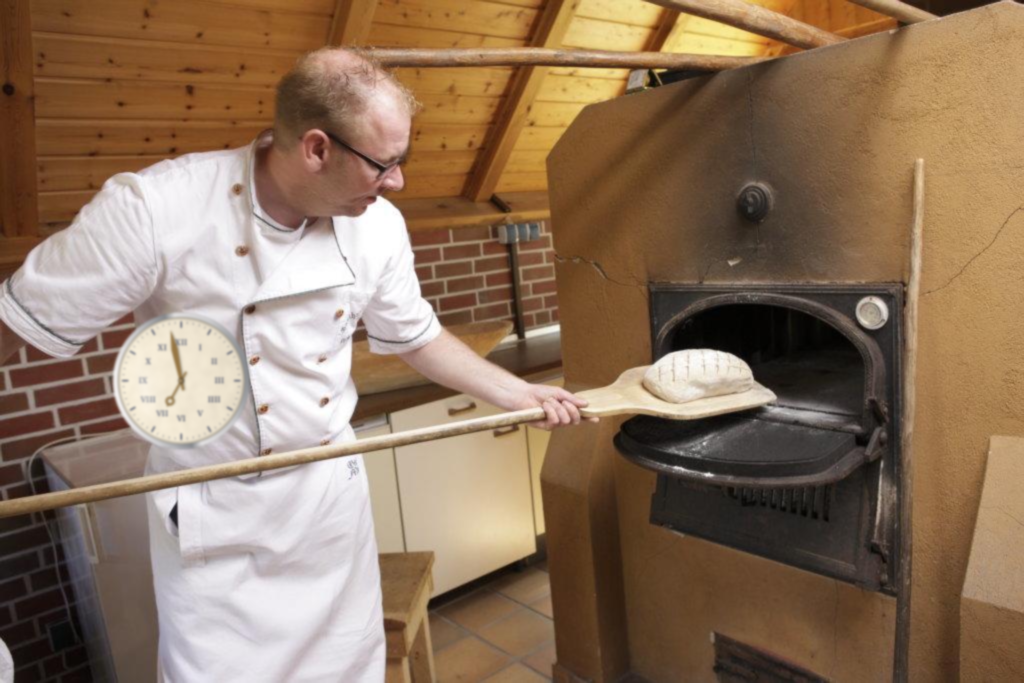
6:58
